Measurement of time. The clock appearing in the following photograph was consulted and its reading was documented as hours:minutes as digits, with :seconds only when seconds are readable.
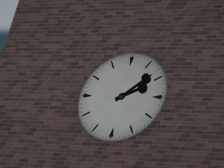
2:08
